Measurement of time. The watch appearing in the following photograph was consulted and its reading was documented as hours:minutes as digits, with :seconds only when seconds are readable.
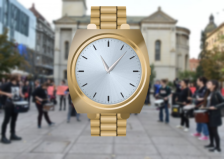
11:07
